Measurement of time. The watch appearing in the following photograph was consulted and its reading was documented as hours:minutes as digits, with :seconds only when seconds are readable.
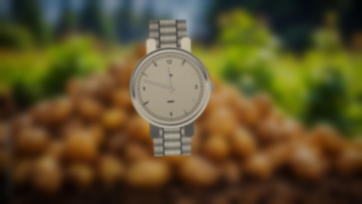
11:48
